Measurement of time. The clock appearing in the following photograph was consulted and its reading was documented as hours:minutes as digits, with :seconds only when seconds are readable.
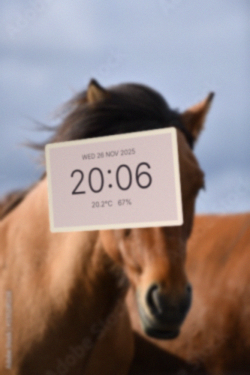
20:06
